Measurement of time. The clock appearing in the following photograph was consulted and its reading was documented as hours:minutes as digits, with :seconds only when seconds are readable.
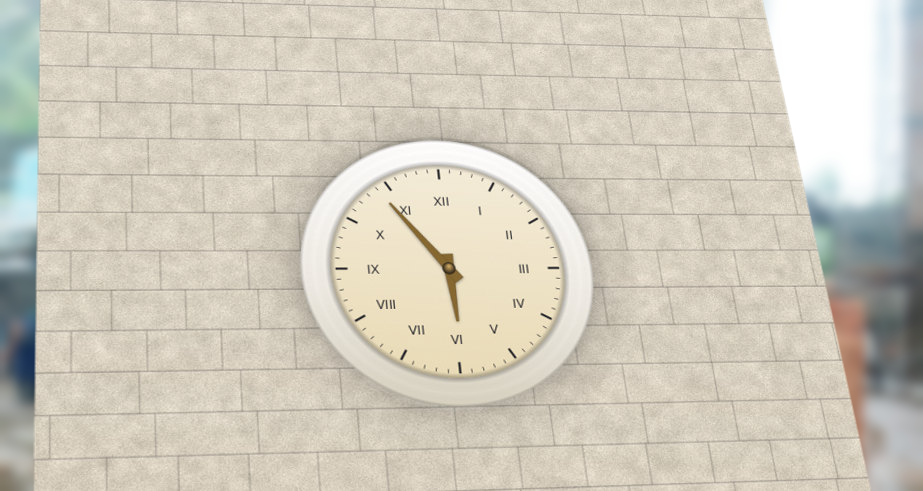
5:54
